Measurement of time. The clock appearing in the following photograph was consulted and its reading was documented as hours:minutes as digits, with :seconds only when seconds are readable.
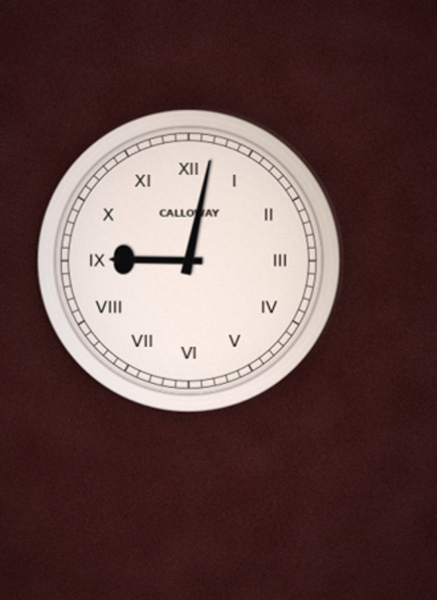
9:02
